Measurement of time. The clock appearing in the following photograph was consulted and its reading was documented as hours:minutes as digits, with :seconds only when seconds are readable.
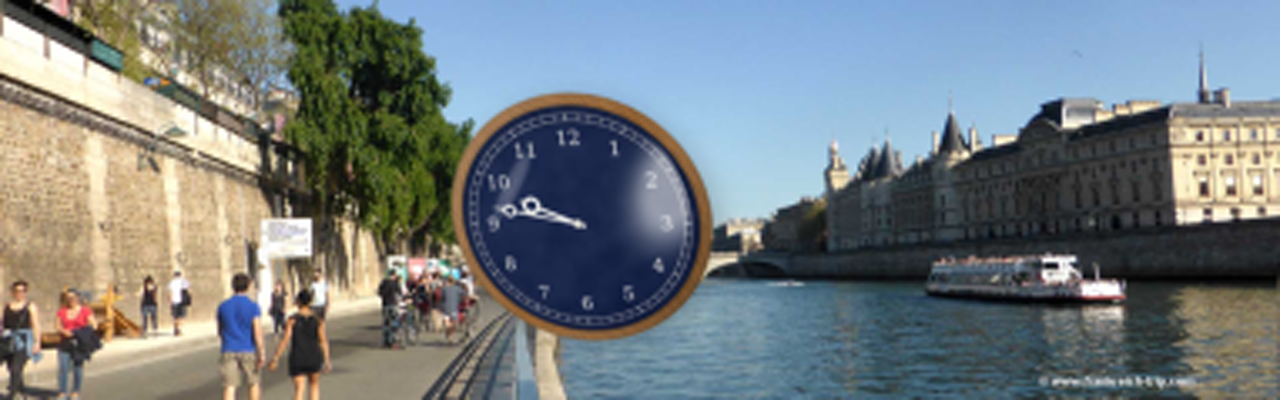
9:47
